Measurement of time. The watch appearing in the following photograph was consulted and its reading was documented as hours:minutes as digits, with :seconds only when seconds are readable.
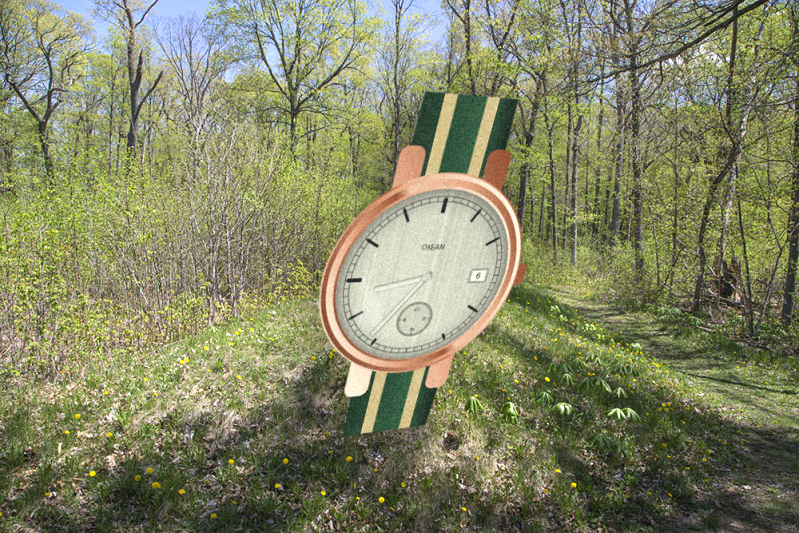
8:36
